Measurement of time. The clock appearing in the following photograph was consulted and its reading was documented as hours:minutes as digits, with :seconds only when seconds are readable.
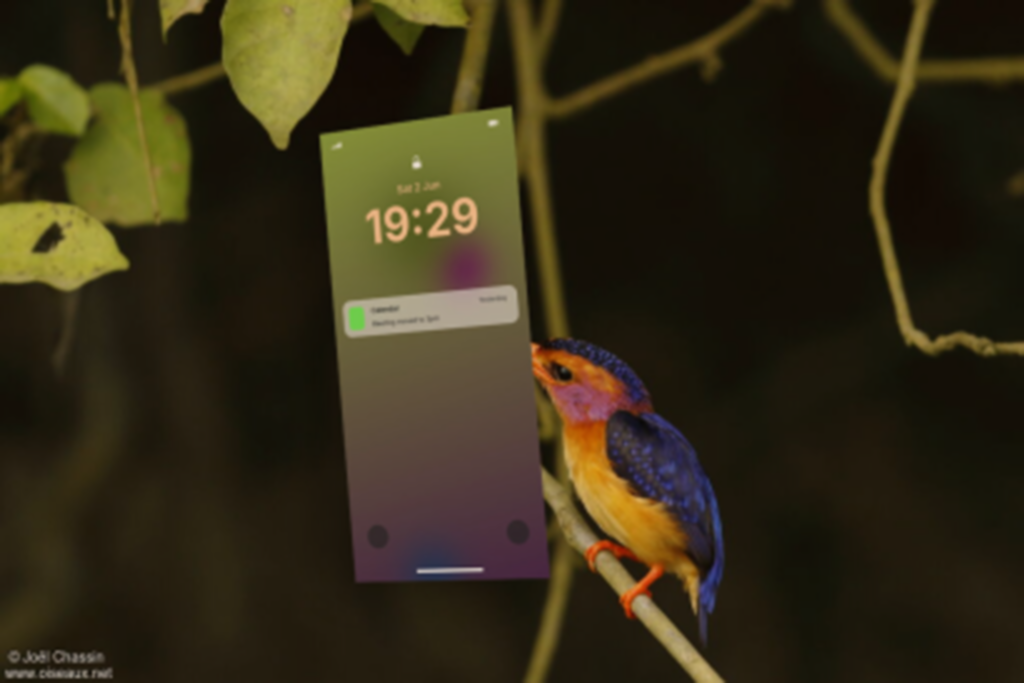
19:29
